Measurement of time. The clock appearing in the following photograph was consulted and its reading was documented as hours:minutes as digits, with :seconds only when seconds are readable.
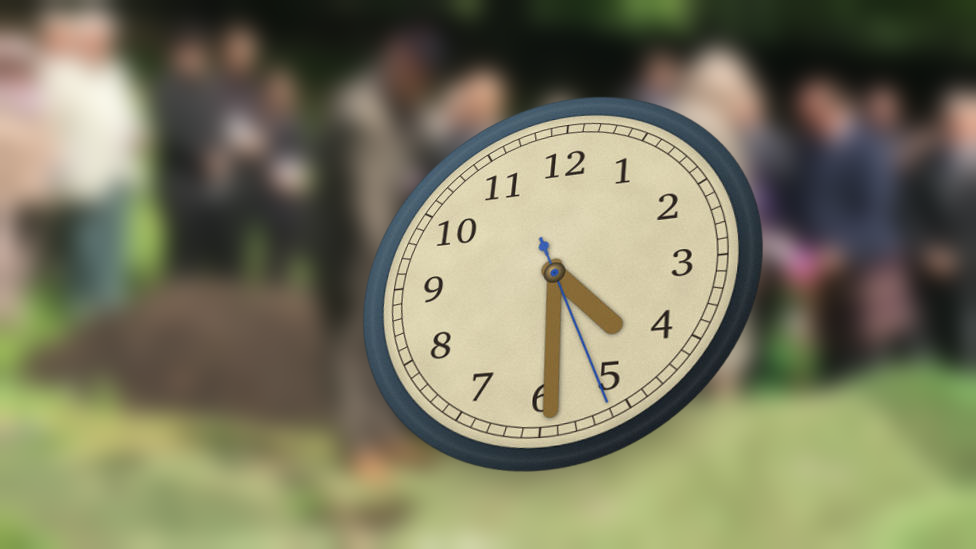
4:29:26
